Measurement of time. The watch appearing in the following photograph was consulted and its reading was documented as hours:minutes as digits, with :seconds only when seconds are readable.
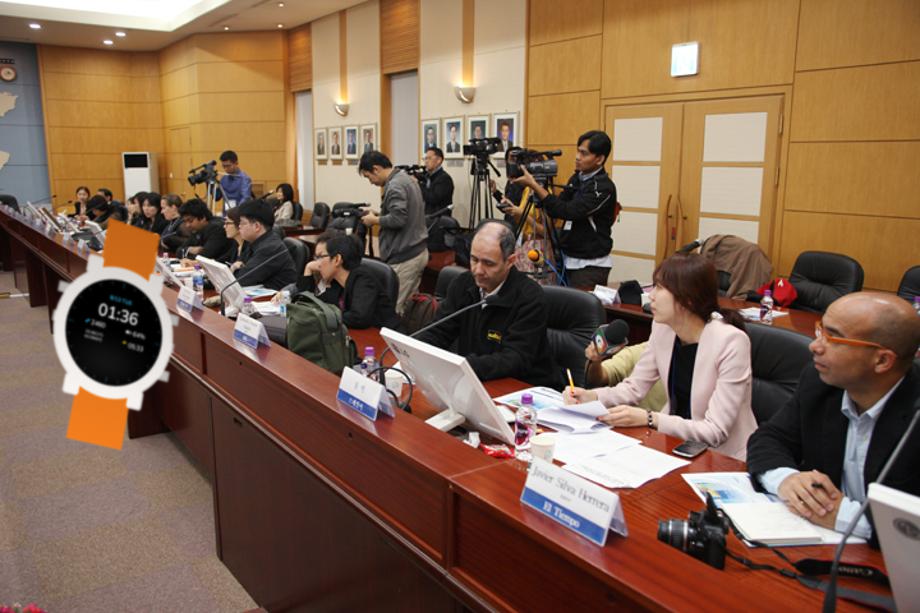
1:36
